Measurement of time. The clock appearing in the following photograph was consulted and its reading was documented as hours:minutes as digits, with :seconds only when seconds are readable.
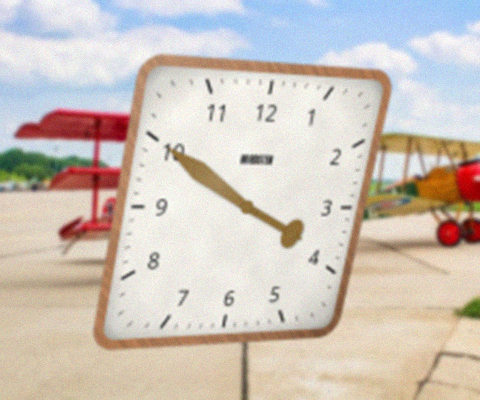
3:50
